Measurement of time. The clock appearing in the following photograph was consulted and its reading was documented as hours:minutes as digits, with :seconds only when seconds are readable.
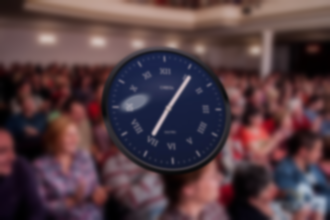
7:06
